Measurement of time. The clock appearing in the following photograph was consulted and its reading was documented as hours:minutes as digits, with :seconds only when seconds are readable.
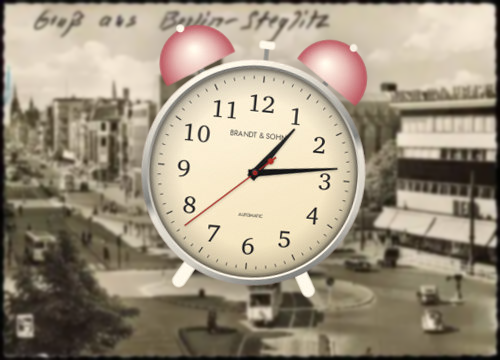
1:13:38
